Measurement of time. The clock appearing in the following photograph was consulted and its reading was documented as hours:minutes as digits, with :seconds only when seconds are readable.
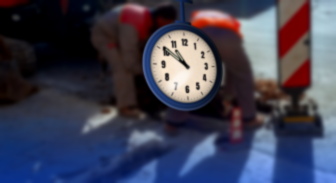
10:51
